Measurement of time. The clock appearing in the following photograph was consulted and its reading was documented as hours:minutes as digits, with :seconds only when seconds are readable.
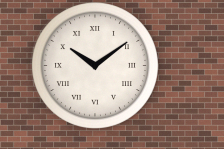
10:09
